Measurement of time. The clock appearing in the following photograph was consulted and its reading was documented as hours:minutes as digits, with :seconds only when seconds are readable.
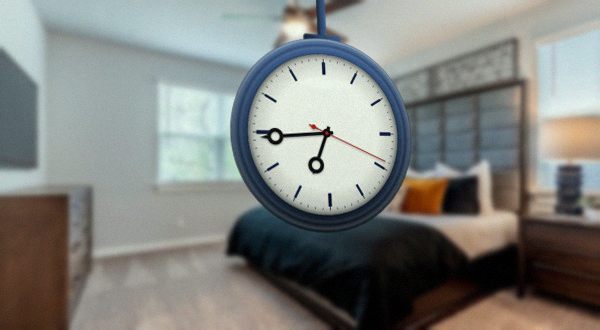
6:44:19
